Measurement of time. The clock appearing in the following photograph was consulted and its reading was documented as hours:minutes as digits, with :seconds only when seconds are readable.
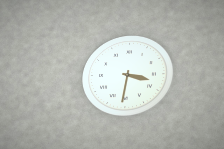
3:31
